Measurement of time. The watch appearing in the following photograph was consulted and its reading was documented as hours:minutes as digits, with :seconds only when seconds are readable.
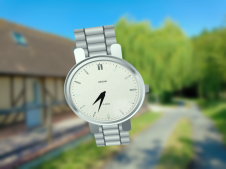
7:34
